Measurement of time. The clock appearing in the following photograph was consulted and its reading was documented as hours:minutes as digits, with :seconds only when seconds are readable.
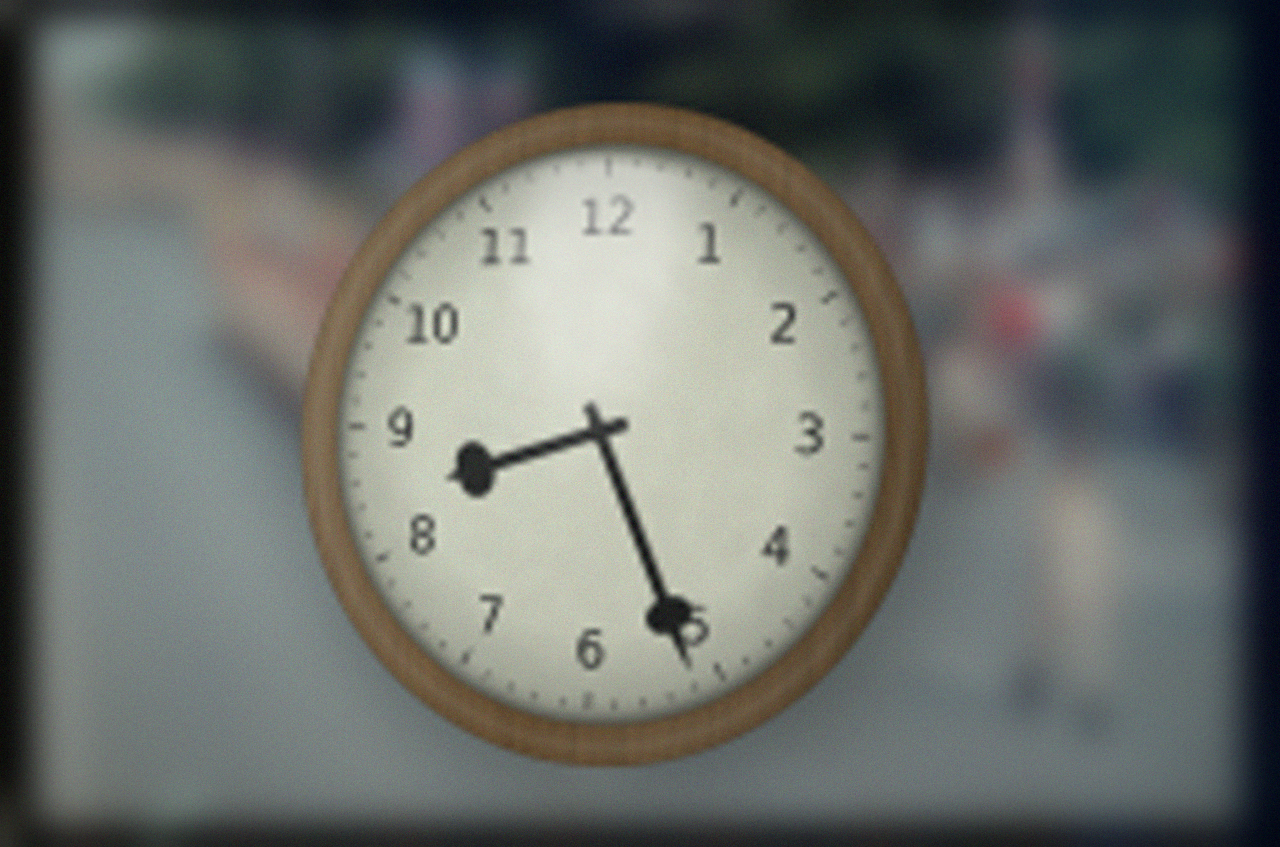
8:26
